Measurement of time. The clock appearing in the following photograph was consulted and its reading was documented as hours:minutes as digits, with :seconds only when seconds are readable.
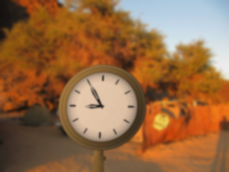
8:55
